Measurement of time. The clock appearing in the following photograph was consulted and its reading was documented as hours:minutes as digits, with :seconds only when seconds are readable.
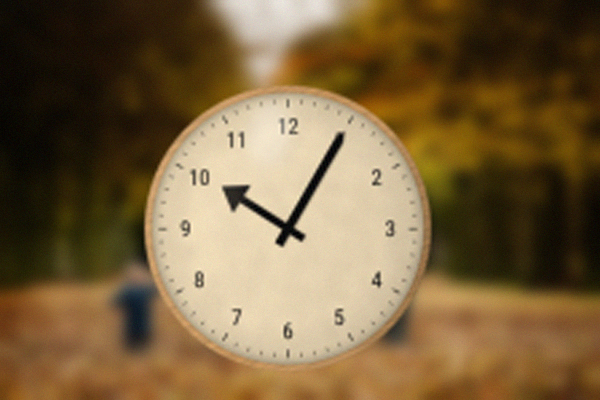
10:05
